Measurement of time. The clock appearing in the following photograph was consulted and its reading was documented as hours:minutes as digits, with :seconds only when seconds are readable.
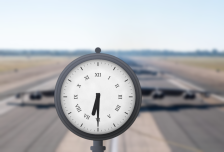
6:30
